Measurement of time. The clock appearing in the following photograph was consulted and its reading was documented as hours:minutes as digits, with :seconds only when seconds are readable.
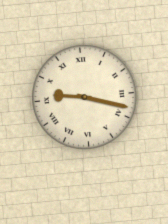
9:18
